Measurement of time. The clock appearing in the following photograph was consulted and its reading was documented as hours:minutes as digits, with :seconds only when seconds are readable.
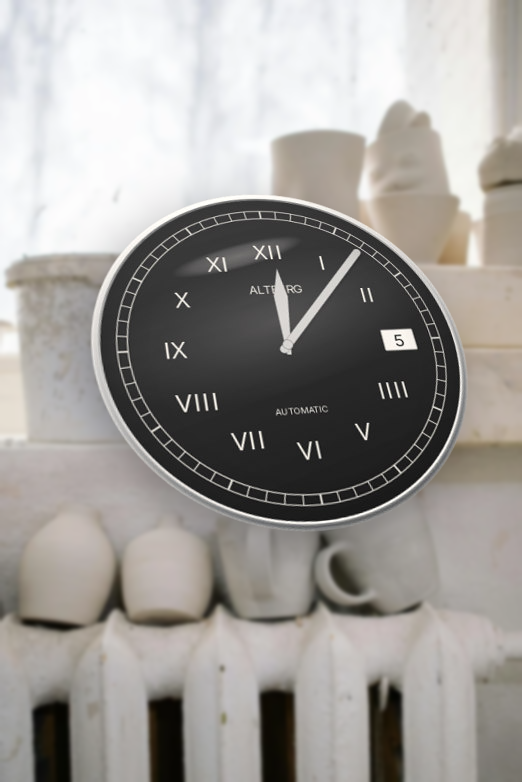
12:07
